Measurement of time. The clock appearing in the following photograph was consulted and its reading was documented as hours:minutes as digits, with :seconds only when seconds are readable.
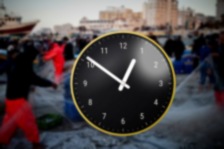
12:51
